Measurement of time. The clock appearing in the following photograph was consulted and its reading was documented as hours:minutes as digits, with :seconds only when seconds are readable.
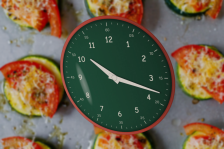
10:18
